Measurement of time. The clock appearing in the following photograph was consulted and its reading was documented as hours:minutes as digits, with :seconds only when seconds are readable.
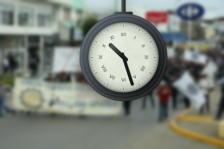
10:27
